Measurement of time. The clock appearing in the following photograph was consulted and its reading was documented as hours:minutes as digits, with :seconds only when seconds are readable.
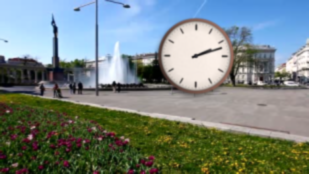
2:12
